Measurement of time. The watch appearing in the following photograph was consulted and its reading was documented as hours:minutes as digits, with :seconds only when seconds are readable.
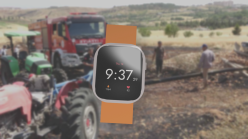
9:37
